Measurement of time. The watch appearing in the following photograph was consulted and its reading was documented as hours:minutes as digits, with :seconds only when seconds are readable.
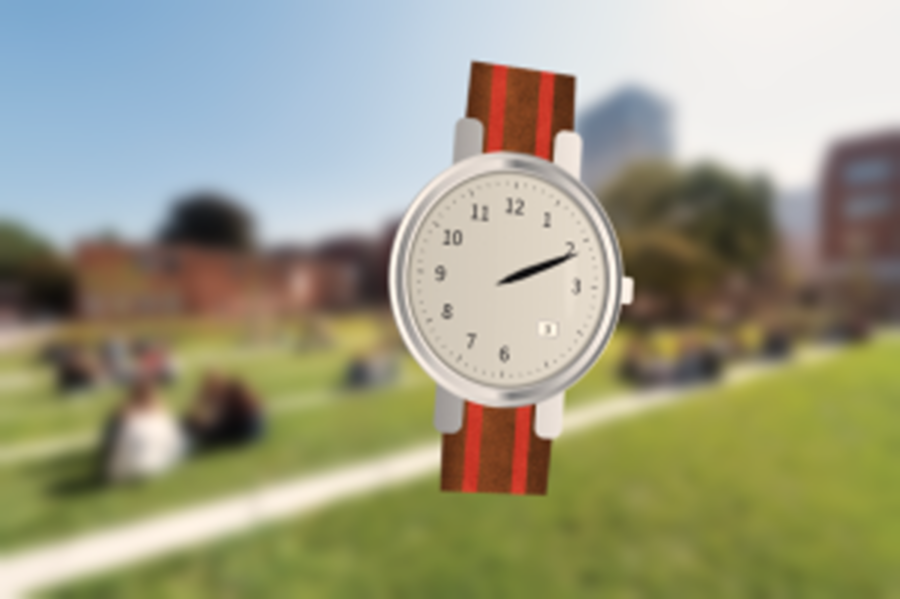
2:11
